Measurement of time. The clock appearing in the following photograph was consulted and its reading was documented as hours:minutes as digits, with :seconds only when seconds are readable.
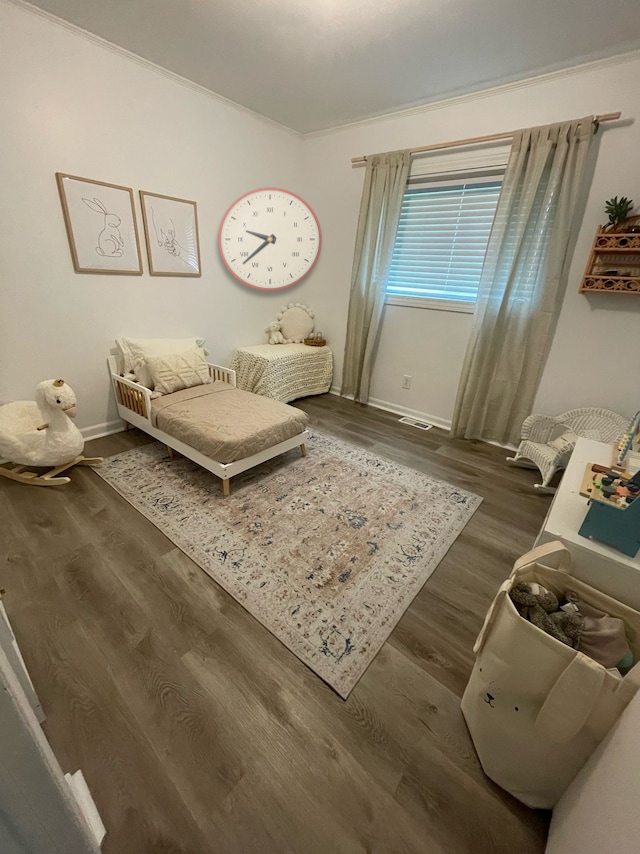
9:38
